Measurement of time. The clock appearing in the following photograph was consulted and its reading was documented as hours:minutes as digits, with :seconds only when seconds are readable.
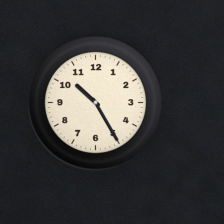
10:25
